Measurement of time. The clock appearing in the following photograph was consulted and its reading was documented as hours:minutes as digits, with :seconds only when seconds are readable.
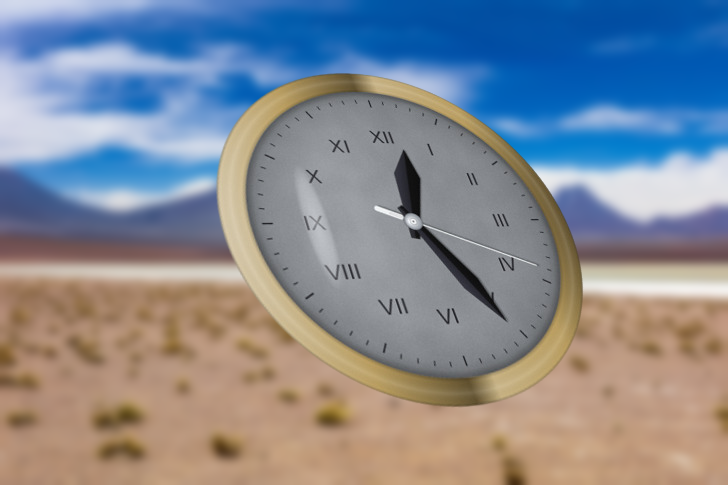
12:25:19
